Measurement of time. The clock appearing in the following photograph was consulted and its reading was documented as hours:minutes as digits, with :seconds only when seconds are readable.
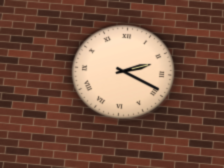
2:19
